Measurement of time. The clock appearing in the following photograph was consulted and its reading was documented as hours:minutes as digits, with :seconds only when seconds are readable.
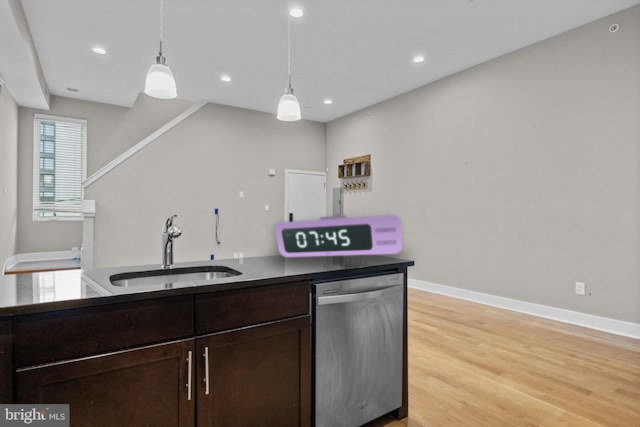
7:45
